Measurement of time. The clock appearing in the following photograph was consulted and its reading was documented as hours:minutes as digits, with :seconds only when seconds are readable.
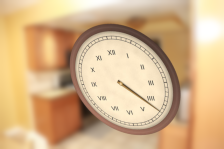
4:22
